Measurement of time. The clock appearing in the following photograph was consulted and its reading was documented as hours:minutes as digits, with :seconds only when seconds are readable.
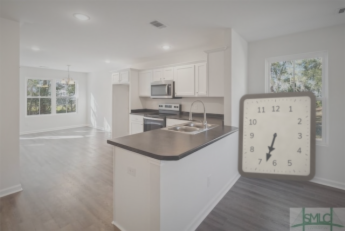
6:33
